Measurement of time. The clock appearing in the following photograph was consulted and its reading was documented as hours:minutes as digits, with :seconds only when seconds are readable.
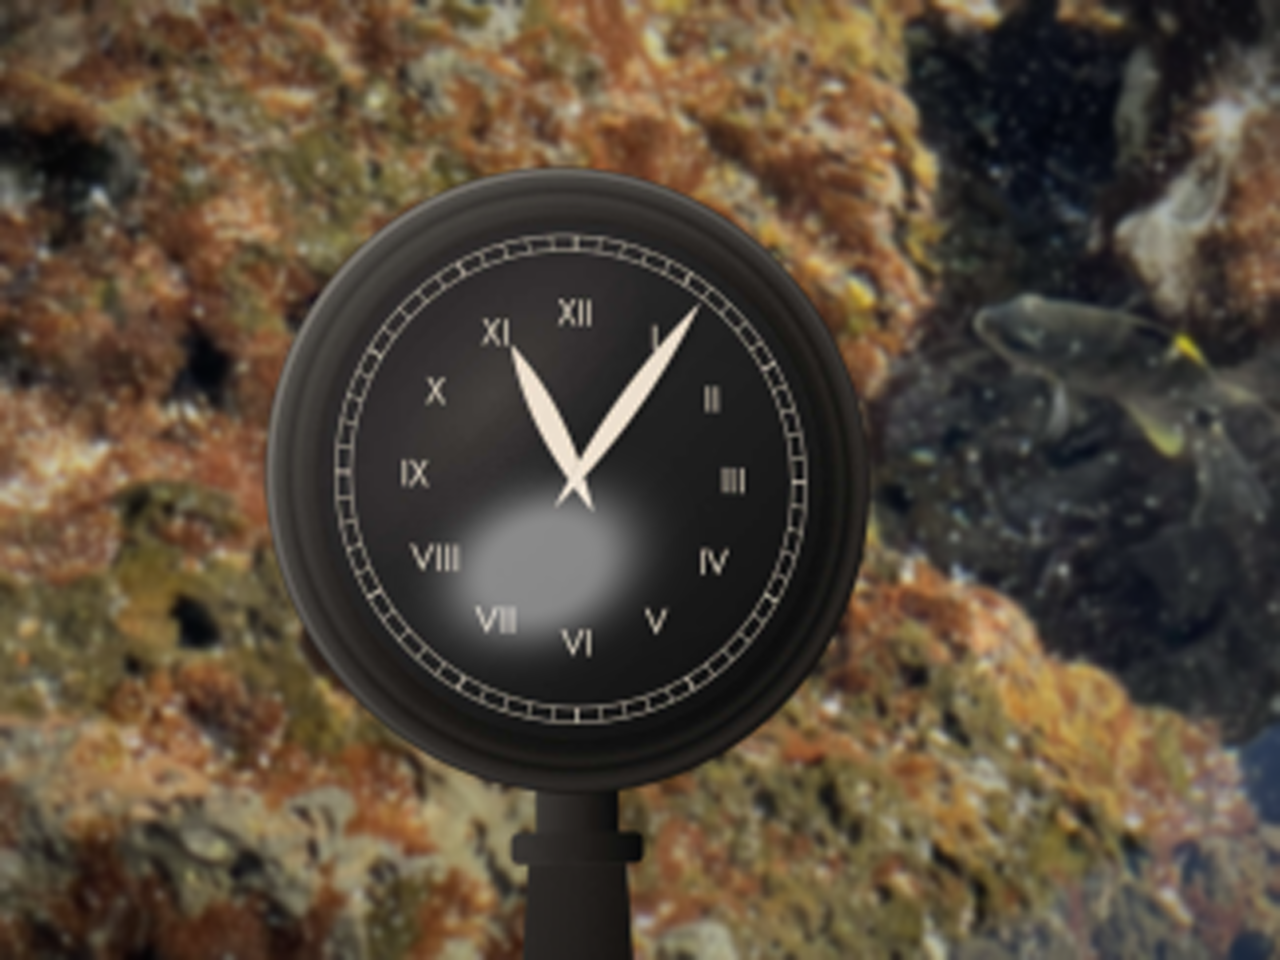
11:06
